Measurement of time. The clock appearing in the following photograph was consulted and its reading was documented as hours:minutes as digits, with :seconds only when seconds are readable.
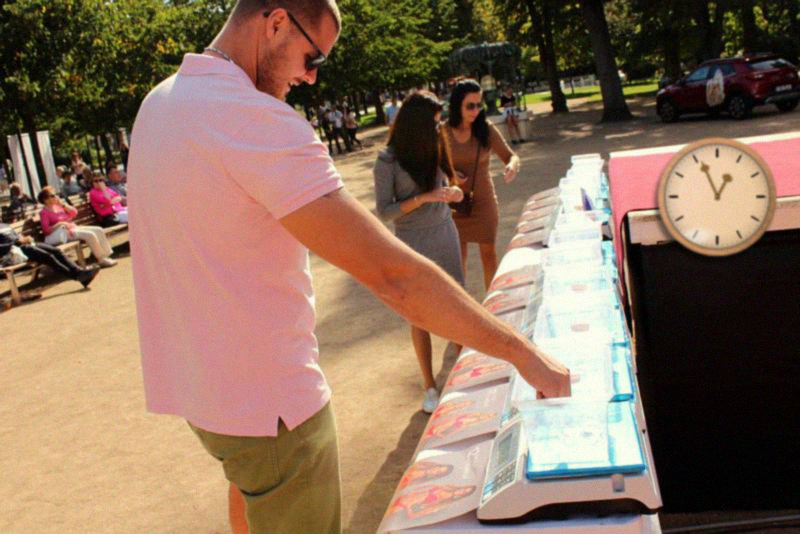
12:56
